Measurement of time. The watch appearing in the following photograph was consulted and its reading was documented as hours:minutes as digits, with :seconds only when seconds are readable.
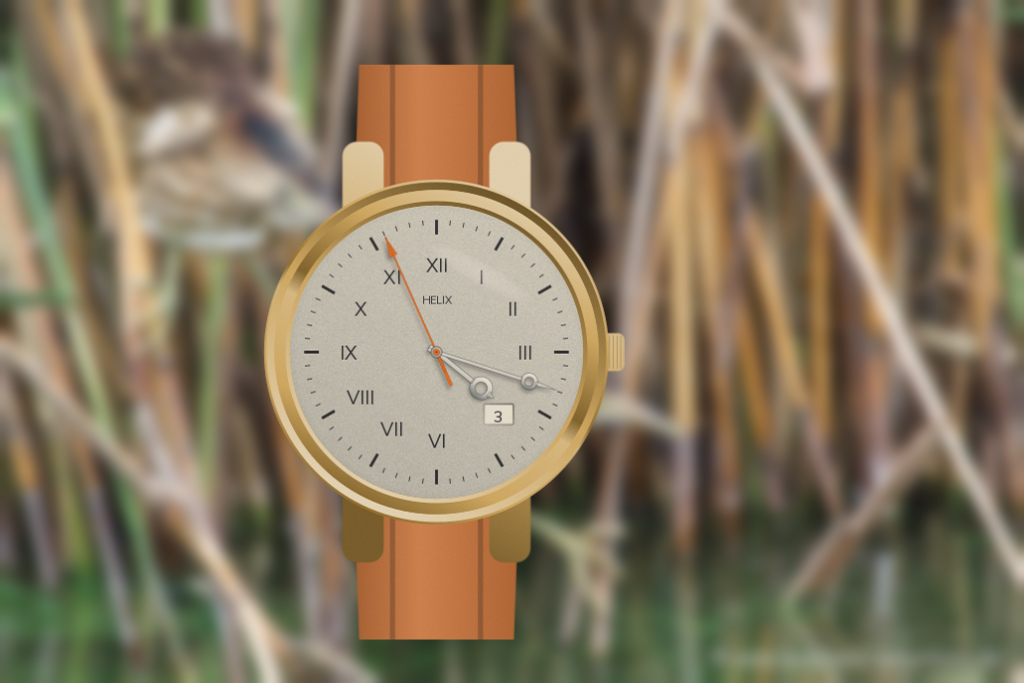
4:17:56
